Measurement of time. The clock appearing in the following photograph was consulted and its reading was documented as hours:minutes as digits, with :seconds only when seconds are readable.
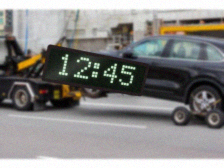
12:45
